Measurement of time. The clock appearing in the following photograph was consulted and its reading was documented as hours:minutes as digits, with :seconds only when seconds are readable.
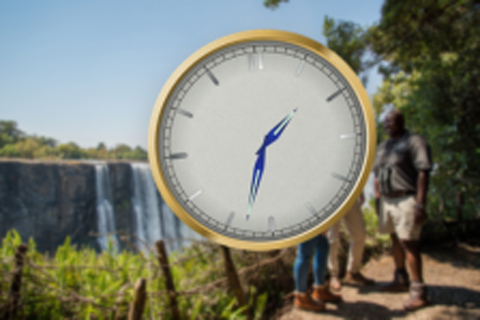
1:33
